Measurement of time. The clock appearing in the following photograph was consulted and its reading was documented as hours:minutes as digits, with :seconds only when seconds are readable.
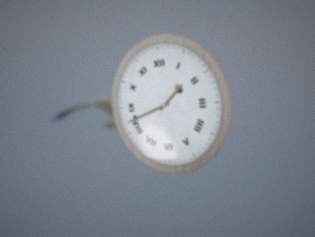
1:42
